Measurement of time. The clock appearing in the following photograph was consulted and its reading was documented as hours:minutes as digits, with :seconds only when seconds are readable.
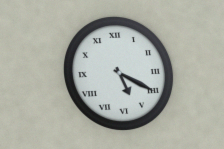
5:20
